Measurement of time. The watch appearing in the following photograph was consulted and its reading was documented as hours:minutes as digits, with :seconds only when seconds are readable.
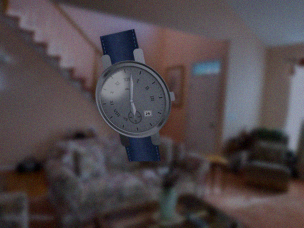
6:02
